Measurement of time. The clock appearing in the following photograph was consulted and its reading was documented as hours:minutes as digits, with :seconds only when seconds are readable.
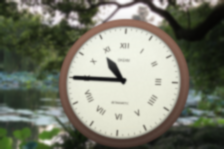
10:45
